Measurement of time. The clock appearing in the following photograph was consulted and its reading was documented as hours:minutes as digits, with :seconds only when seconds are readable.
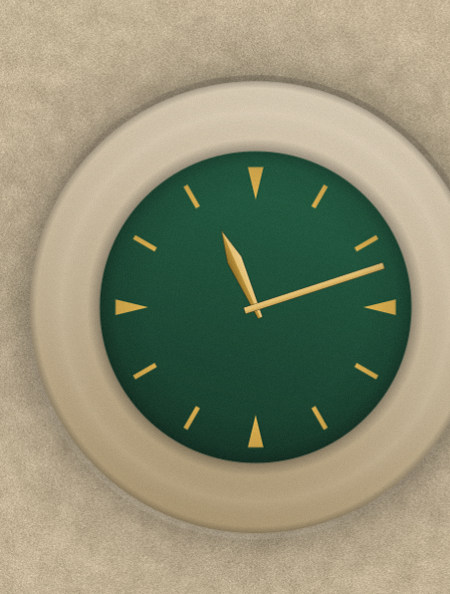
11:12
